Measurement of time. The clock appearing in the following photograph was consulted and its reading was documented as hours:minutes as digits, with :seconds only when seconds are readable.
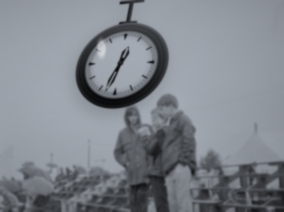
12:33
